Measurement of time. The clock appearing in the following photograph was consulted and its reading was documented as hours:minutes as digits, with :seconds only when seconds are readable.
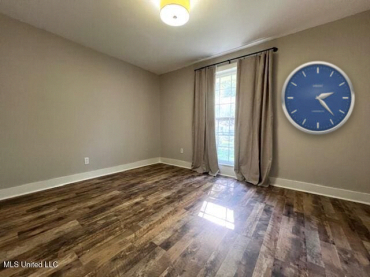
2:23
